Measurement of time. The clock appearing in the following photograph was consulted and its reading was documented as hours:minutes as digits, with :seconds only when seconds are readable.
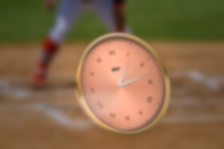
1:13
